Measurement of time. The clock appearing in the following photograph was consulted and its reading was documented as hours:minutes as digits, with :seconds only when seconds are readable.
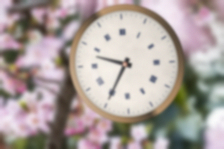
9:35
